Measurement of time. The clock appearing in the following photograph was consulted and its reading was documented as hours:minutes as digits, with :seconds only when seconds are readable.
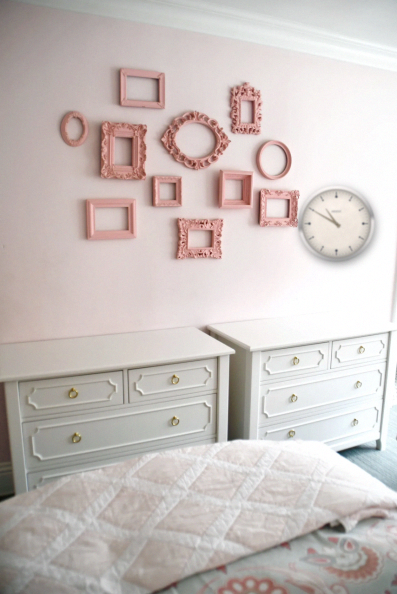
10:50
